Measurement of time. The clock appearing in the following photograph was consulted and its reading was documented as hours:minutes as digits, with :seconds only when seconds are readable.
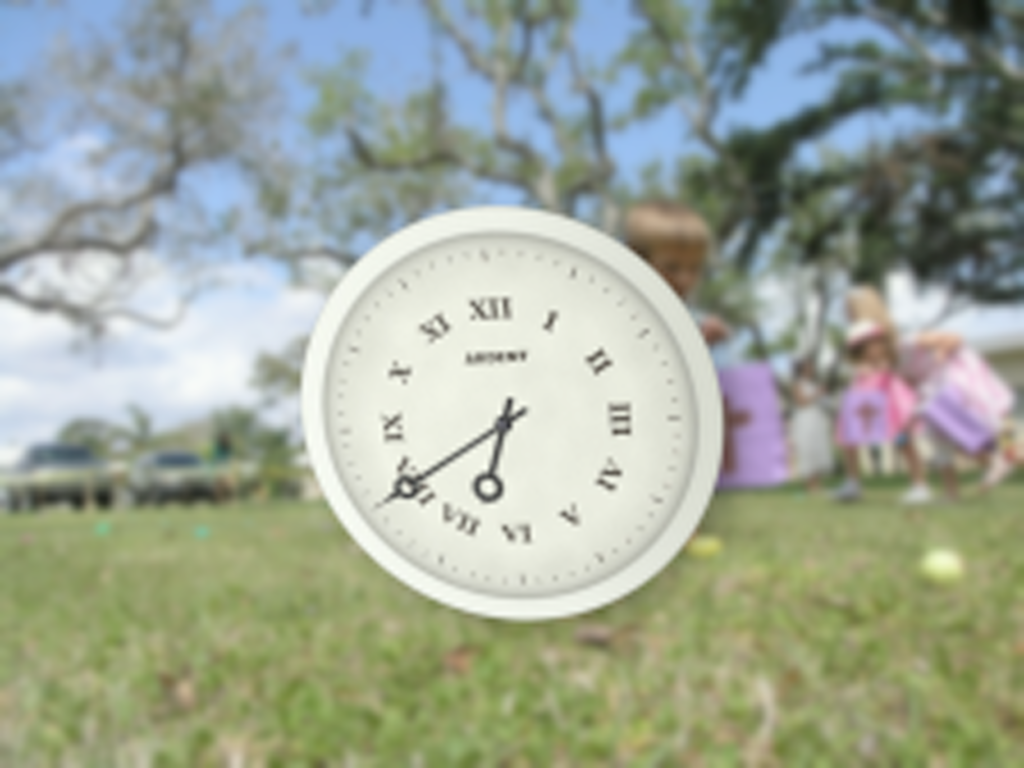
6:40
